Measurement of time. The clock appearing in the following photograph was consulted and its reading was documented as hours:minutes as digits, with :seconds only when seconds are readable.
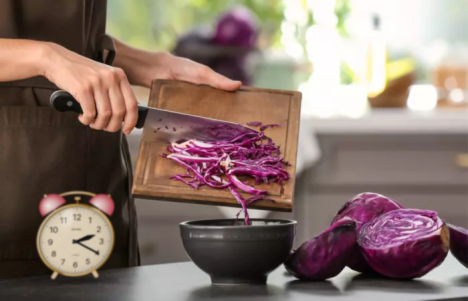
2:20
